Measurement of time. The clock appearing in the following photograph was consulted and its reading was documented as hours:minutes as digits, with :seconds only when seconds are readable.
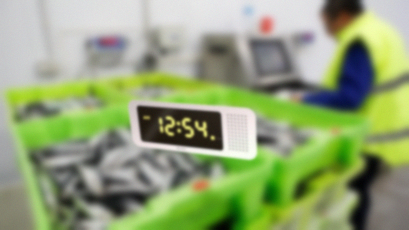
12:54
